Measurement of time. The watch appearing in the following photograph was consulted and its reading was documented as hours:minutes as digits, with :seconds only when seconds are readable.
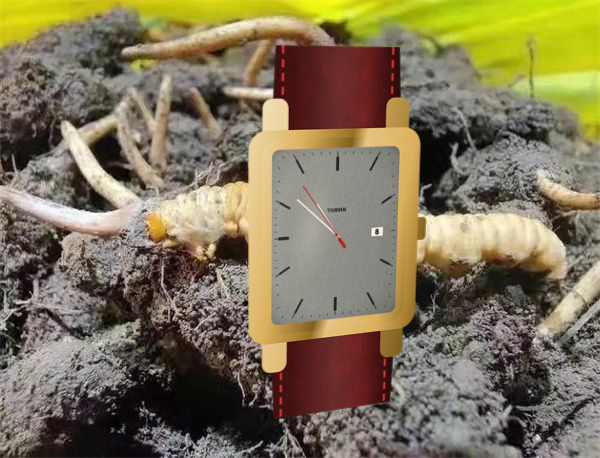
10:51:54
